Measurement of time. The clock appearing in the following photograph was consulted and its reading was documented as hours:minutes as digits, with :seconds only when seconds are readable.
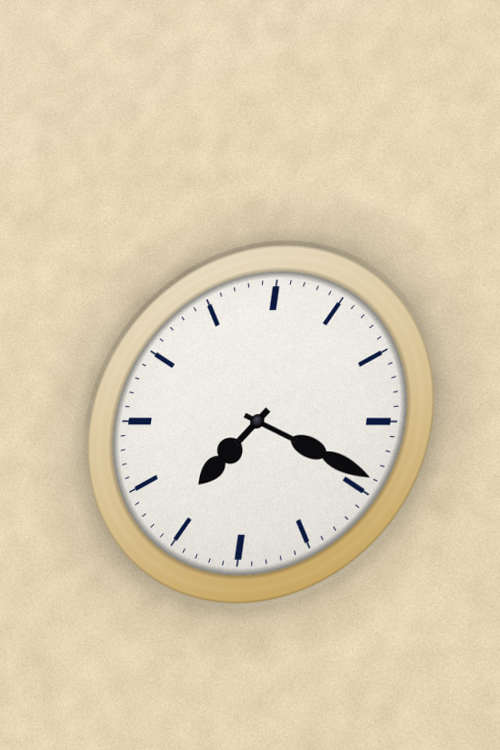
7:19
